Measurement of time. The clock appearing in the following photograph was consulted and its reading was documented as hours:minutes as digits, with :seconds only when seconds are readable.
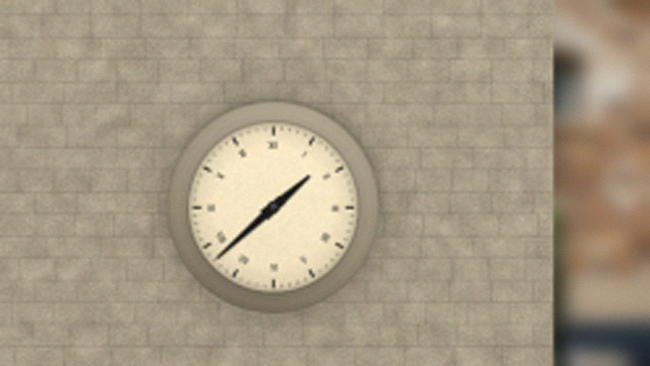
1:38
